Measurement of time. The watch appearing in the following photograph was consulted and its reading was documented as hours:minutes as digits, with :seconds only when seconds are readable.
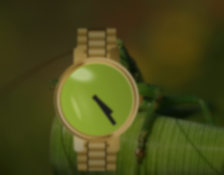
4:24
